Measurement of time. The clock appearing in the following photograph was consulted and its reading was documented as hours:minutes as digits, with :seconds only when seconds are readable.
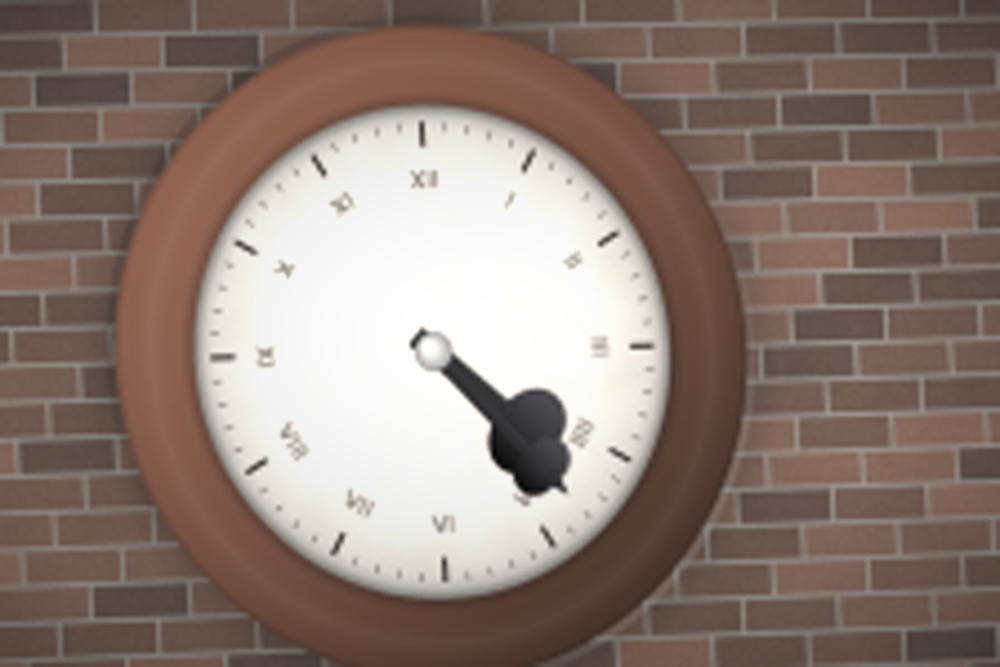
4:23
